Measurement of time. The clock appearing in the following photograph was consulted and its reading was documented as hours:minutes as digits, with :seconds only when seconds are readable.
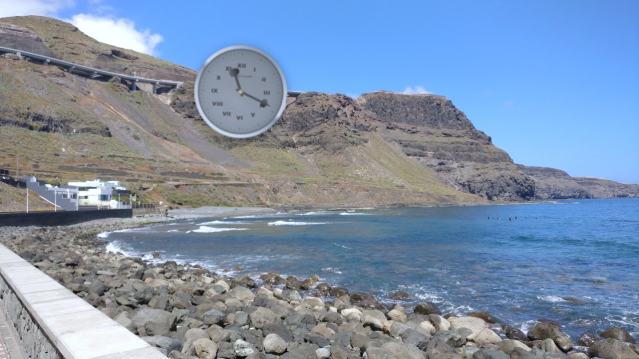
11:19
